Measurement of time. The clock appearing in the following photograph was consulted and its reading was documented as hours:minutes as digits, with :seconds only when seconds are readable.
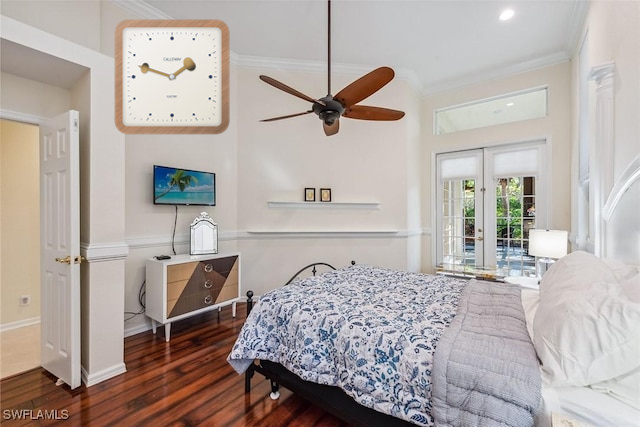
1:48
